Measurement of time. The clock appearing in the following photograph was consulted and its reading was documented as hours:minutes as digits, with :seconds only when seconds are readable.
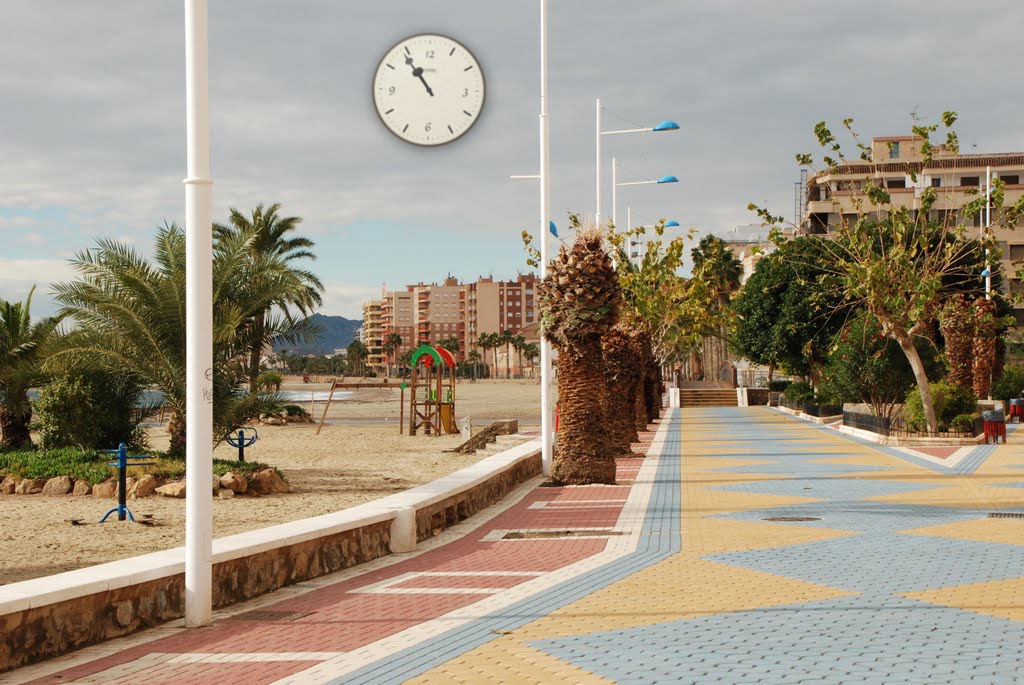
10:54
